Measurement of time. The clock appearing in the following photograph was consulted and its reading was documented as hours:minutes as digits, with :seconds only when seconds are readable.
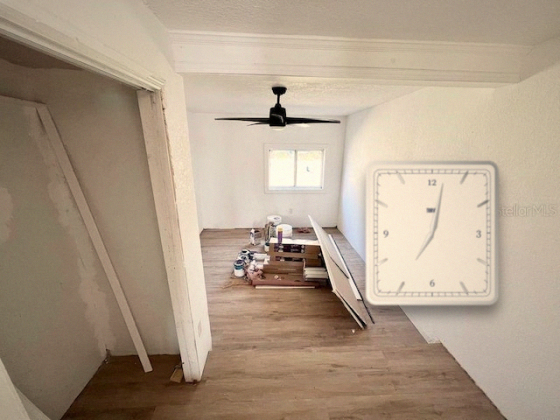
7:02
